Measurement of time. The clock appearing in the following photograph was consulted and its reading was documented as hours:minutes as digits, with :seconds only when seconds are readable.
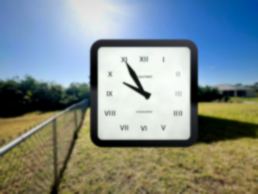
9:55
